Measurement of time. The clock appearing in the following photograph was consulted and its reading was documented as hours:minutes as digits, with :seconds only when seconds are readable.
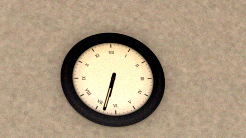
6:33
